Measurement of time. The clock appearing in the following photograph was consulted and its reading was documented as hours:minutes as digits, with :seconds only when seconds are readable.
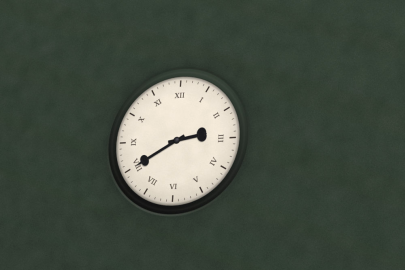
2:40
